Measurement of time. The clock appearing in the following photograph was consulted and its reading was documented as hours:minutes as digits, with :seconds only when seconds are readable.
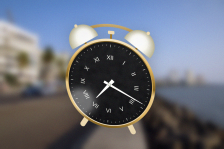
7:19
